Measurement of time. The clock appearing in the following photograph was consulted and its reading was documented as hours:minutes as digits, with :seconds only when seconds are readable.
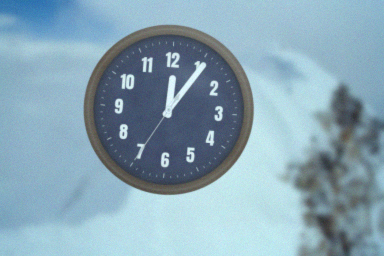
12:05:35
